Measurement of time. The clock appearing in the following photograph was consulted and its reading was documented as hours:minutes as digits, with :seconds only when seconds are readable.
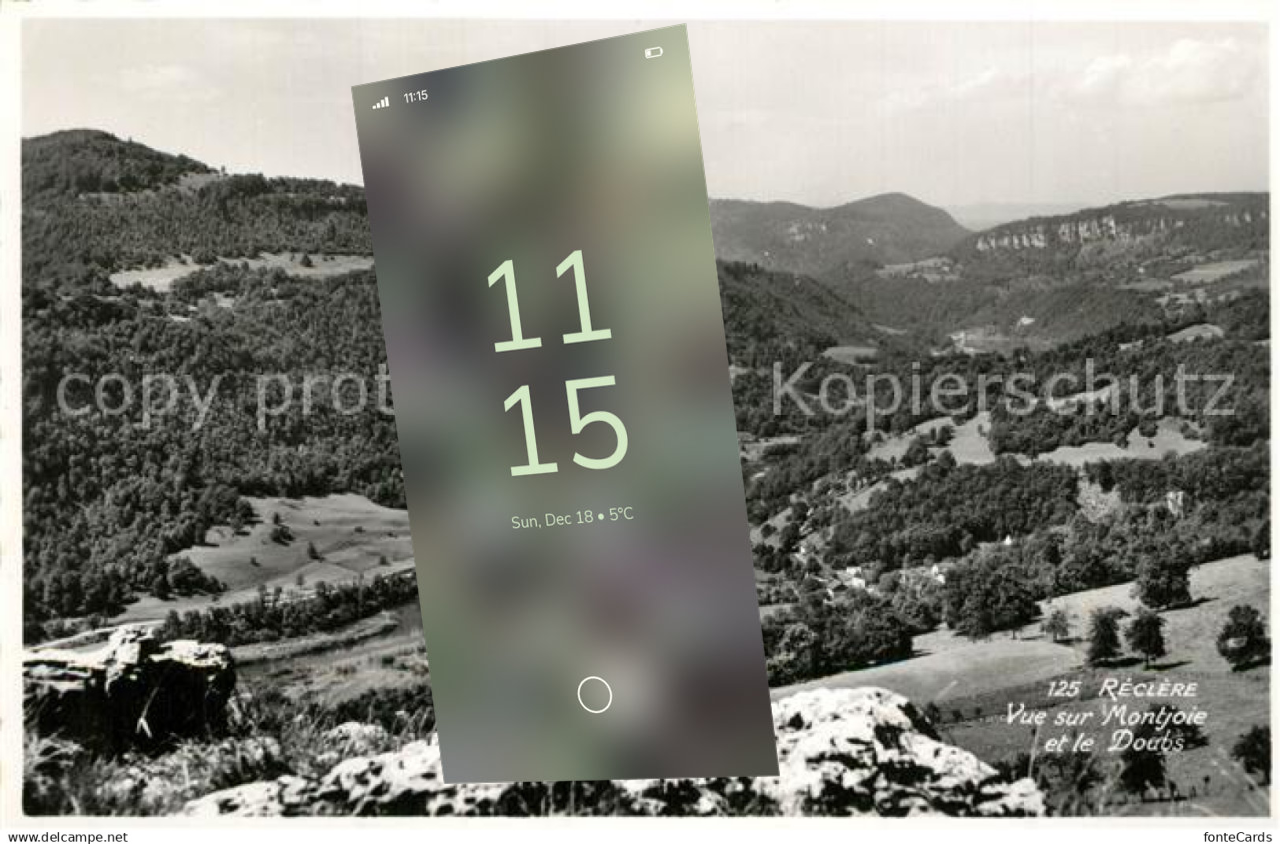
11:15
